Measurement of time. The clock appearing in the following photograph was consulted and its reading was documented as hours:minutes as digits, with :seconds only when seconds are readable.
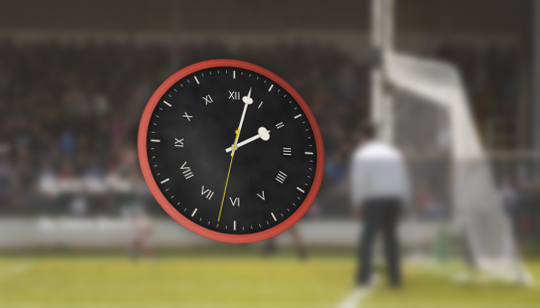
2:02:32
